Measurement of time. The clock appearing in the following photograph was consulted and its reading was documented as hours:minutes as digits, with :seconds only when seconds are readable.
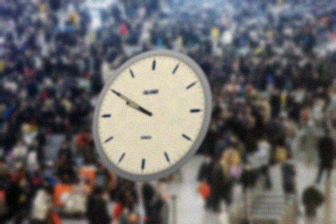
9:50
